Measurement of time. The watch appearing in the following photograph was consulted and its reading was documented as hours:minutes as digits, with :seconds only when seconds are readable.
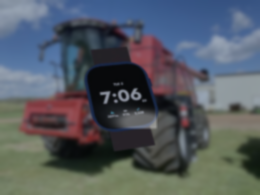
7:06
